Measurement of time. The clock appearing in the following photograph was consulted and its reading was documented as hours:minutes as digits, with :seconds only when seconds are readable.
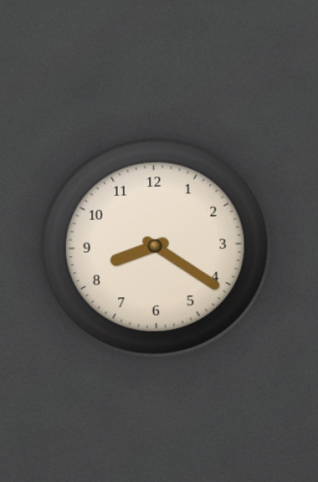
8:21
